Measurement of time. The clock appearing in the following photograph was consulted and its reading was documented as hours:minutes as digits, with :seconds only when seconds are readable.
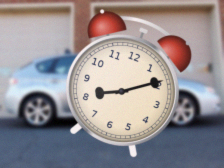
8:09
